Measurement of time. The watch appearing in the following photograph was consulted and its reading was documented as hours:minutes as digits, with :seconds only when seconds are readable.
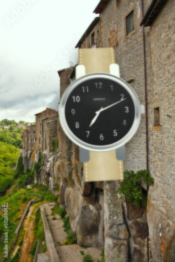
7:11
